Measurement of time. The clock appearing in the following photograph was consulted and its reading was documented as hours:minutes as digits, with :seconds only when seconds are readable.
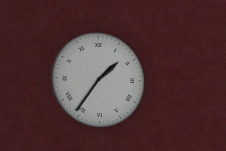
1:36
